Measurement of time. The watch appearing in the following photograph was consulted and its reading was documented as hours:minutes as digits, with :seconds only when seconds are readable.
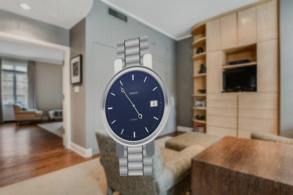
4:54
